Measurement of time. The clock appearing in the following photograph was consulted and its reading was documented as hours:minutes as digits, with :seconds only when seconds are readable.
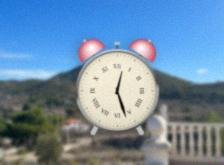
12:27
